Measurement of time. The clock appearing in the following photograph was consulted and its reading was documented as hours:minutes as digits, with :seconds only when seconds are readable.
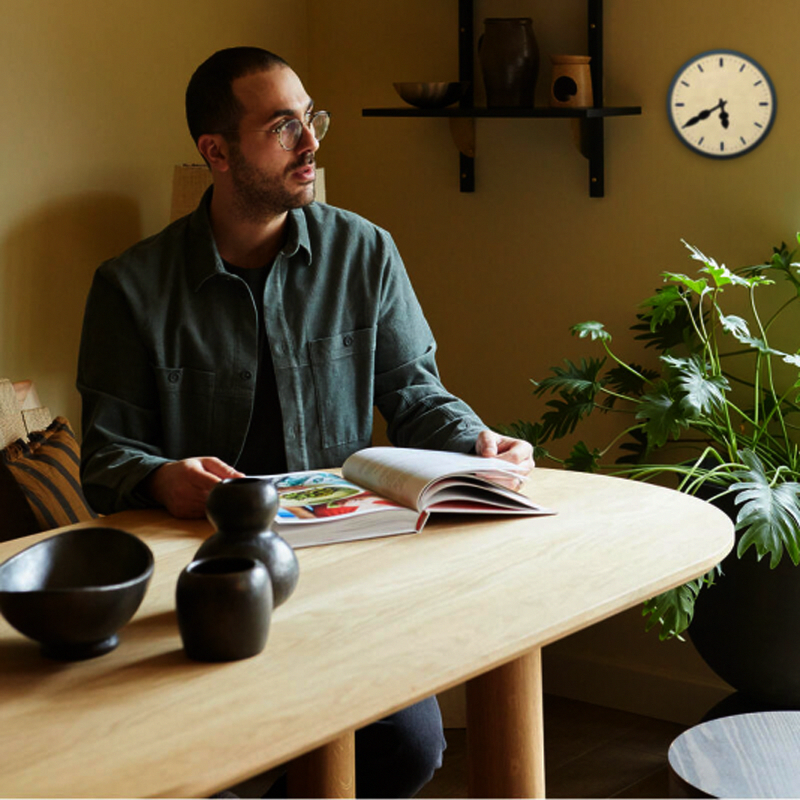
5:40
